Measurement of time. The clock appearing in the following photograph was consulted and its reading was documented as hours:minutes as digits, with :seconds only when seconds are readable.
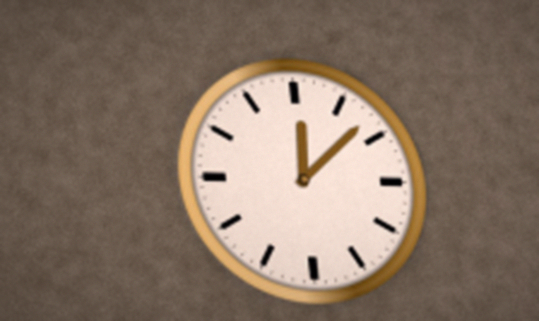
12:08
